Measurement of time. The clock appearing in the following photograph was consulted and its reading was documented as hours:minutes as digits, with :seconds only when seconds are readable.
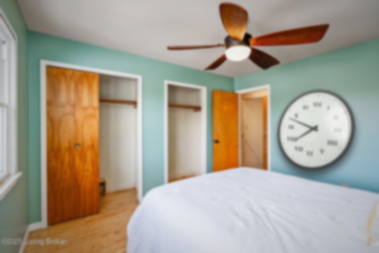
7:48
